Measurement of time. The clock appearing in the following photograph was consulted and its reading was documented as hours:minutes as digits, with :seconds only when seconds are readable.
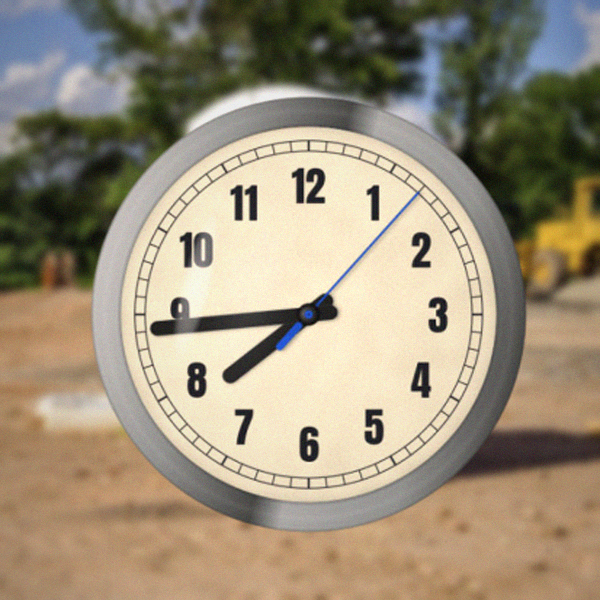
7:44:07
